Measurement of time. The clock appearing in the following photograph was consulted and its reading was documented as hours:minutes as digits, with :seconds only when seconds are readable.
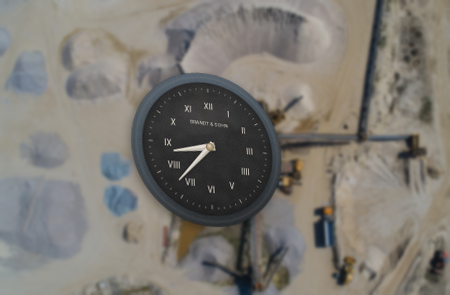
8:37
